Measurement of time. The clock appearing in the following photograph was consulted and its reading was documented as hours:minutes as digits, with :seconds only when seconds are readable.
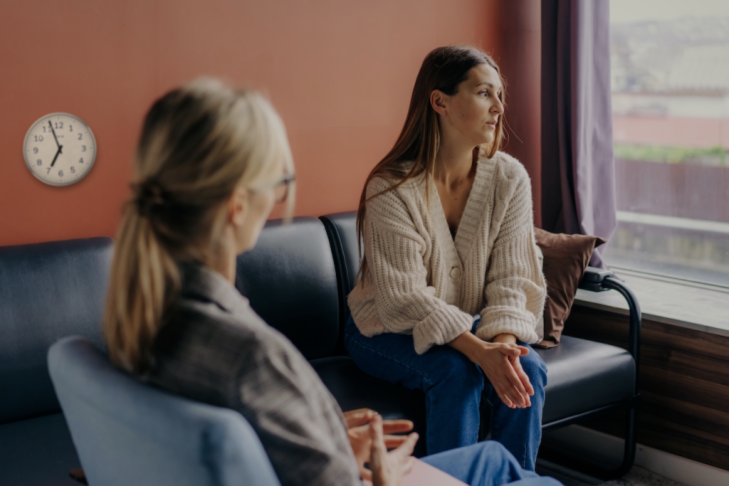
6:57
